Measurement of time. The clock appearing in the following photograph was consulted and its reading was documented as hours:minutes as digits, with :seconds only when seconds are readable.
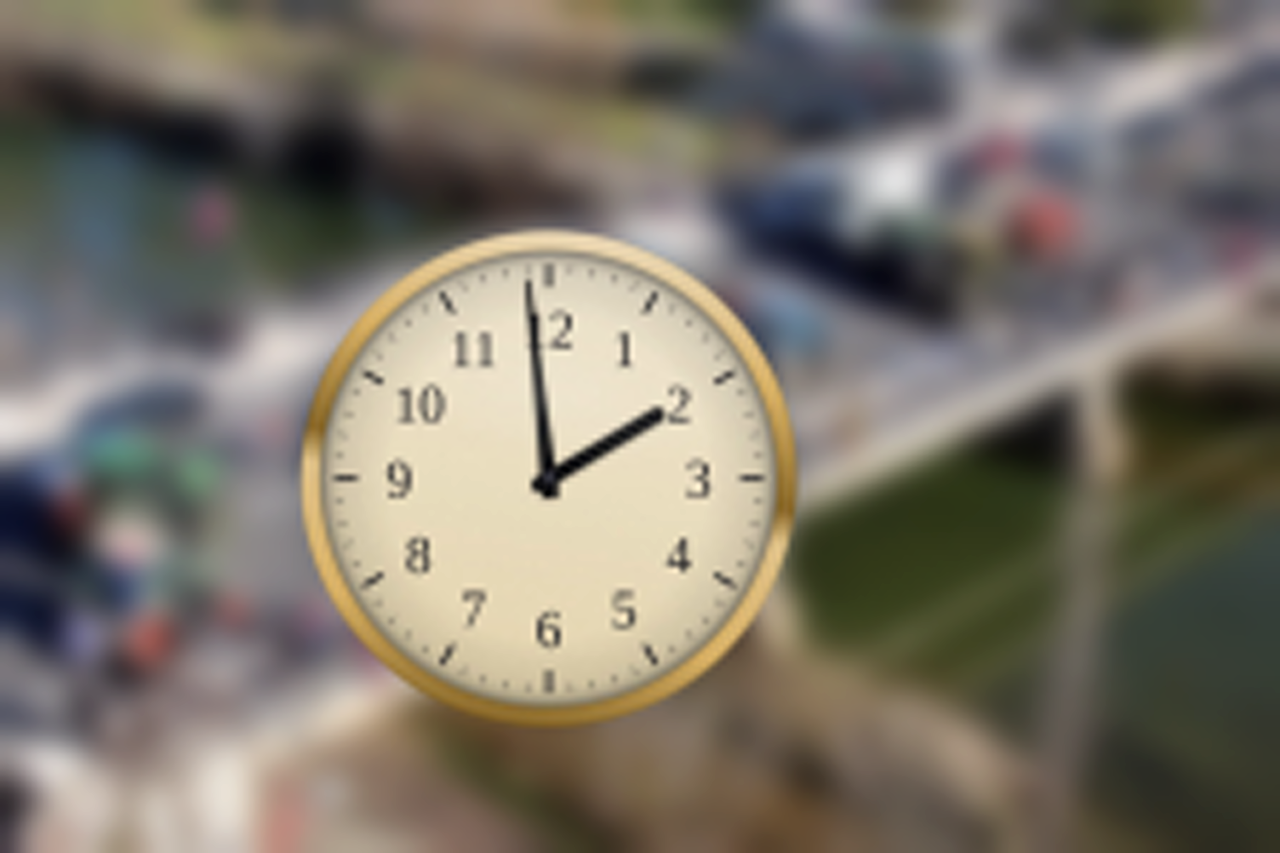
1:59
